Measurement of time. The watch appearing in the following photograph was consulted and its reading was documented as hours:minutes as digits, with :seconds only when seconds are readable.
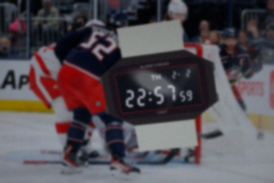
22:57
